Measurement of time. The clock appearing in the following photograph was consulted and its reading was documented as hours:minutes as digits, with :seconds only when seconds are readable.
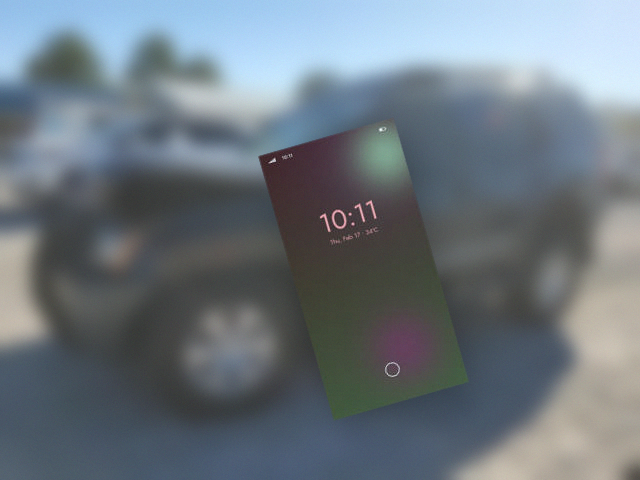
10:11
